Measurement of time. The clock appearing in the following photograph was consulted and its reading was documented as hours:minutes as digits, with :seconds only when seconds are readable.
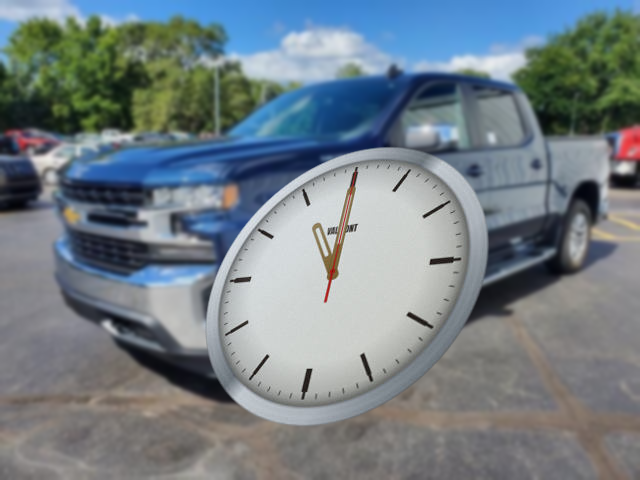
11:00:00
